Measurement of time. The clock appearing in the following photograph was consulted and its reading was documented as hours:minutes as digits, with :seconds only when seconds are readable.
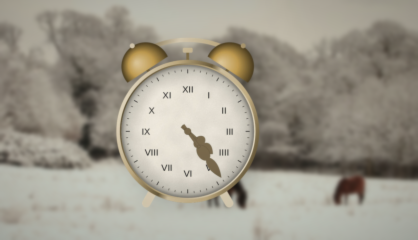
4:24
